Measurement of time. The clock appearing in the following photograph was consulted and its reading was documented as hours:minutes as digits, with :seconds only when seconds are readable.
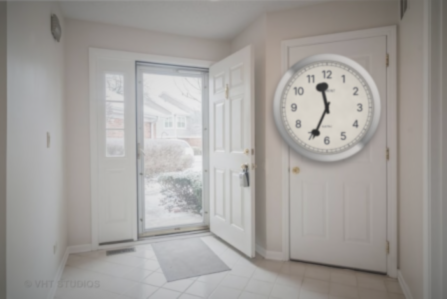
11:34
